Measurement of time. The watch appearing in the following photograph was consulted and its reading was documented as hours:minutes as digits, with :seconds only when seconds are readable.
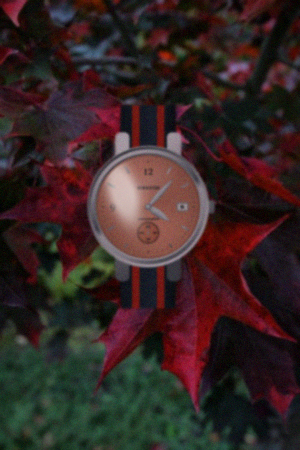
4:07
